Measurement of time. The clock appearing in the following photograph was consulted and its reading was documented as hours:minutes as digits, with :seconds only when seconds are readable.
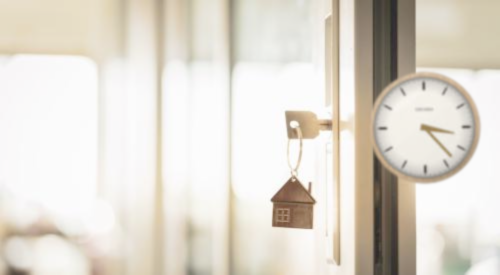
3:23
